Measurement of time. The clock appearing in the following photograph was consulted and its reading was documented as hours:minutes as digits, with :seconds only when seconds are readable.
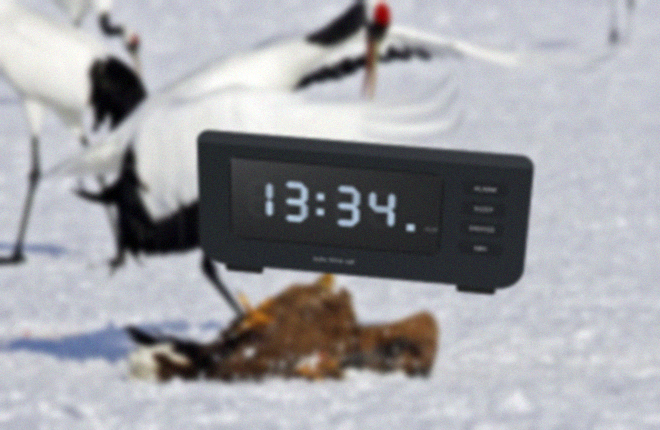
13:34
